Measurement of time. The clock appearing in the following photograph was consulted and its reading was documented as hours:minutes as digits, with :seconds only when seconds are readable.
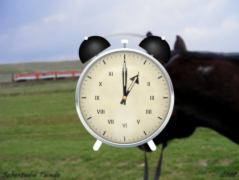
1:00
